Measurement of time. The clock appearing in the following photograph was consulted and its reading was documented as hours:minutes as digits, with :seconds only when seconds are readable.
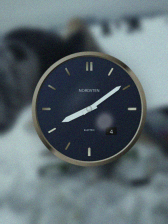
8:09
